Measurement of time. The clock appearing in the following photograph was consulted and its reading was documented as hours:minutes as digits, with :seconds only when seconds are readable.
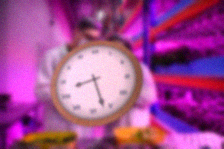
8:27
